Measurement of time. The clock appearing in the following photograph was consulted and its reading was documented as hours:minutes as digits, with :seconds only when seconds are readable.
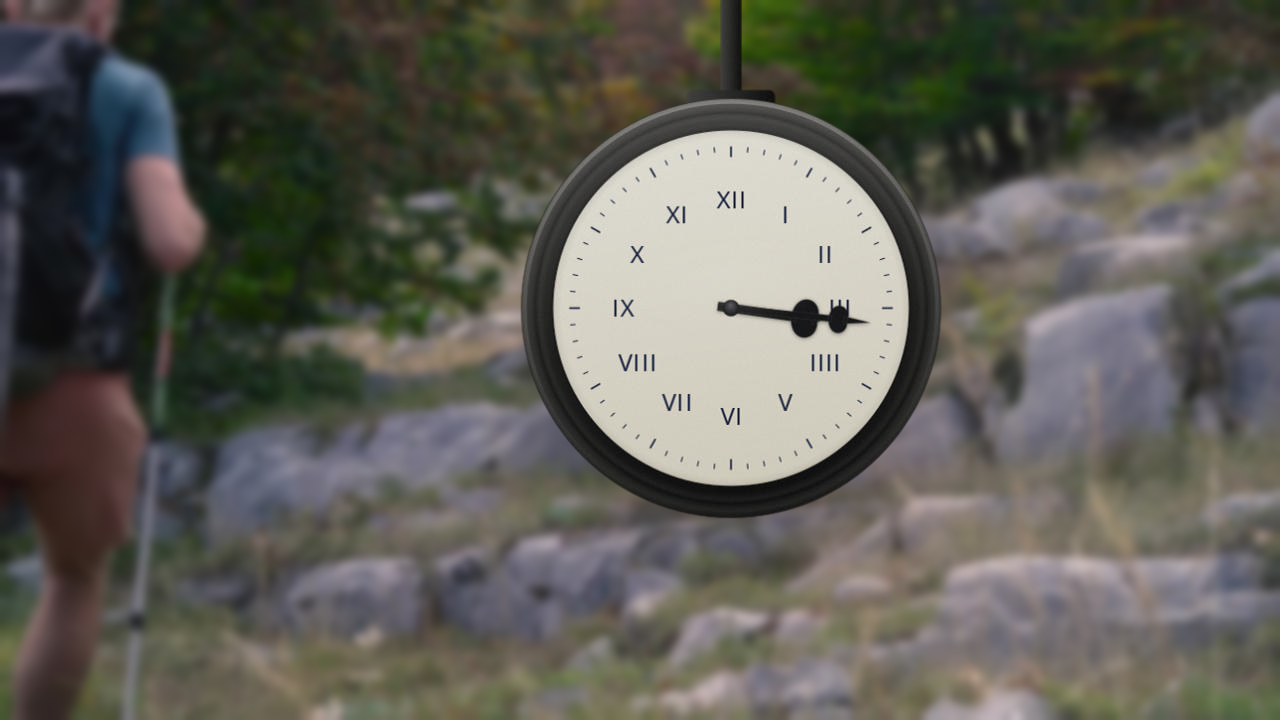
3:16
